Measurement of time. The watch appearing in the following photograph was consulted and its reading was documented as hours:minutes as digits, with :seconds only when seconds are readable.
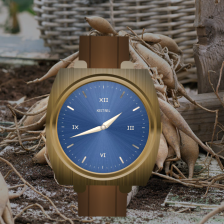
1:42
